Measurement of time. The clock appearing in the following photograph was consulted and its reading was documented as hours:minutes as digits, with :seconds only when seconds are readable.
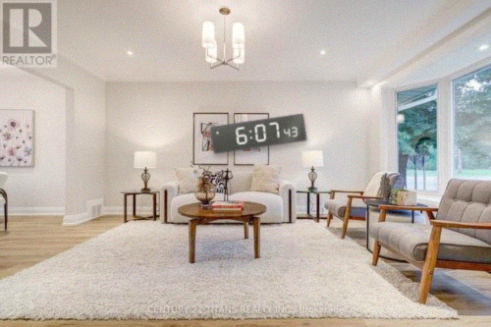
6:07
